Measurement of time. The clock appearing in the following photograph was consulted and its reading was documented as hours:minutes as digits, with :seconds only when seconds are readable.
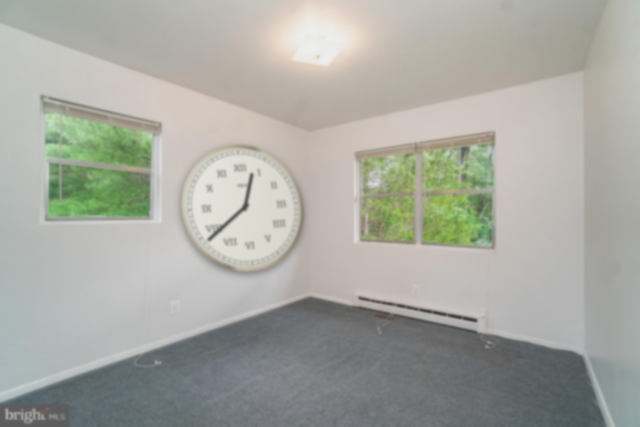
12:39
